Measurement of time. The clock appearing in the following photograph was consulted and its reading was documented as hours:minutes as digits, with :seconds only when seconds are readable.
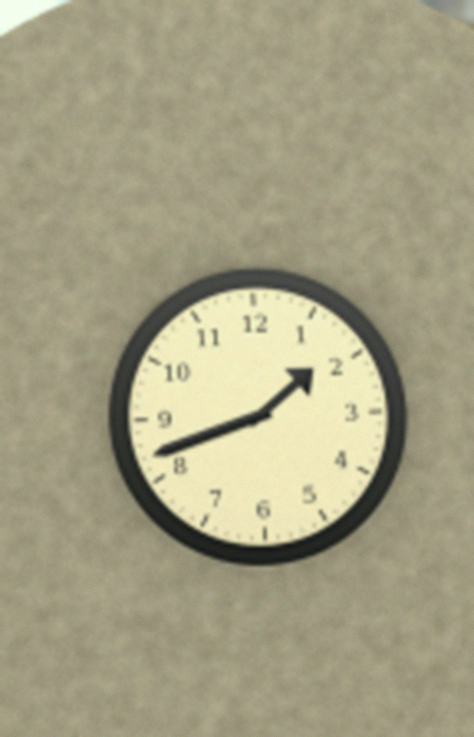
1:42
